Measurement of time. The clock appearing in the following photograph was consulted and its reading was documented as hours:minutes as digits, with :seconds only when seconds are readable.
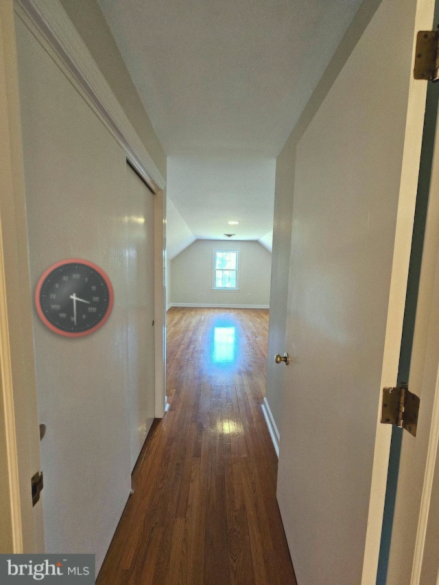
3:29
